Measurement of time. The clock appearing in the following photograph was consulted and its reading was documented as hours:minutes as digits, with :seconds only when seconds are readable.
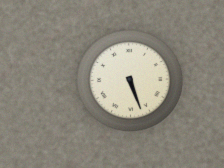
5:27
